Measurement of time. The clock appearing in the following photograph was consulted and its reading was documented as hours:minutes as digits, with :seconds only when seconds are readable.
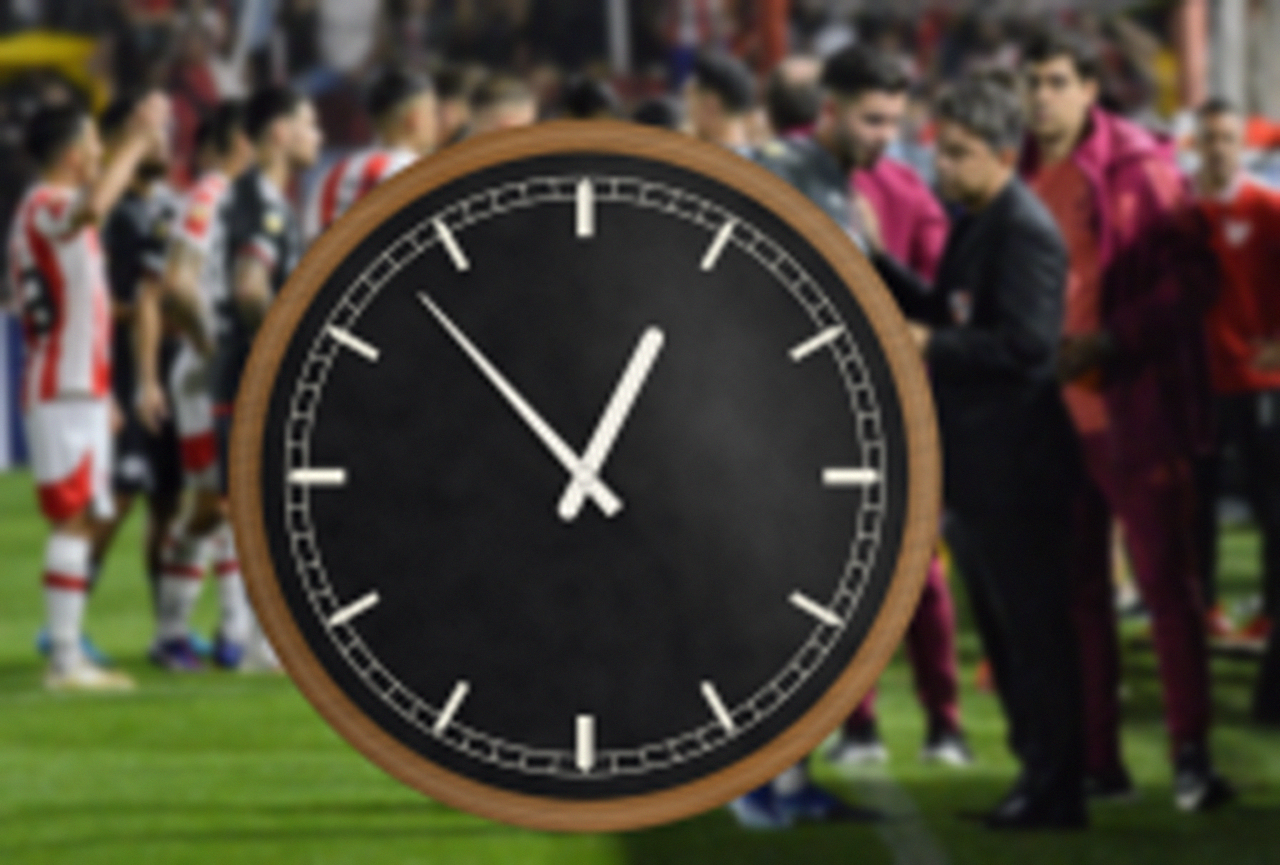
12:53
